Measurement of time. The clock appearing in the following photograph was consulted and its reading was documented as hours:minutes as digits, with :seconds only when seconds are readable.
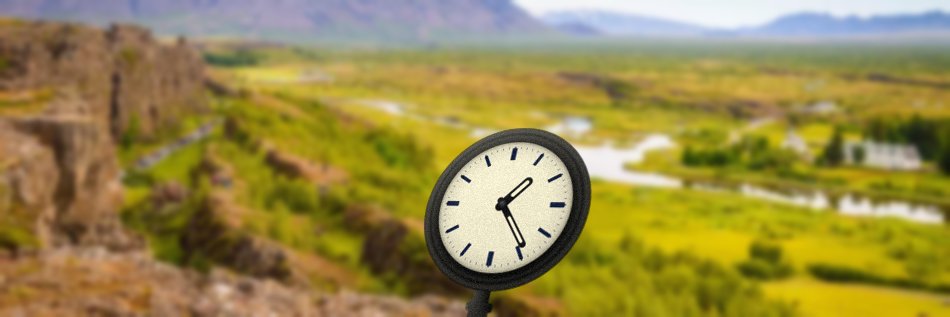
1:24
